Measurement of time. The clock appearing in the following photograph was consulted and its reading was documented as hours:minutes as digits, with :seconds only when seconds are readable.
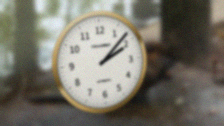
2:08
